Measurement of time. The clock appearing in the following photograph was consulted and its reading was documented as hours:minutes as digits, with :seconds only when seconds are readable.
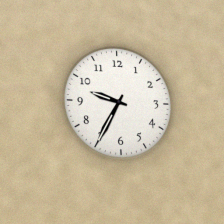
9:35
